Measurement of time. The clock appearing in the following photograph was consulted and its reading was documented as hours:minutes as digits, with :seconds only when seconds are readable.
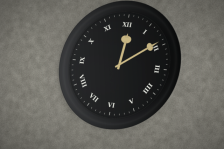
12:09
